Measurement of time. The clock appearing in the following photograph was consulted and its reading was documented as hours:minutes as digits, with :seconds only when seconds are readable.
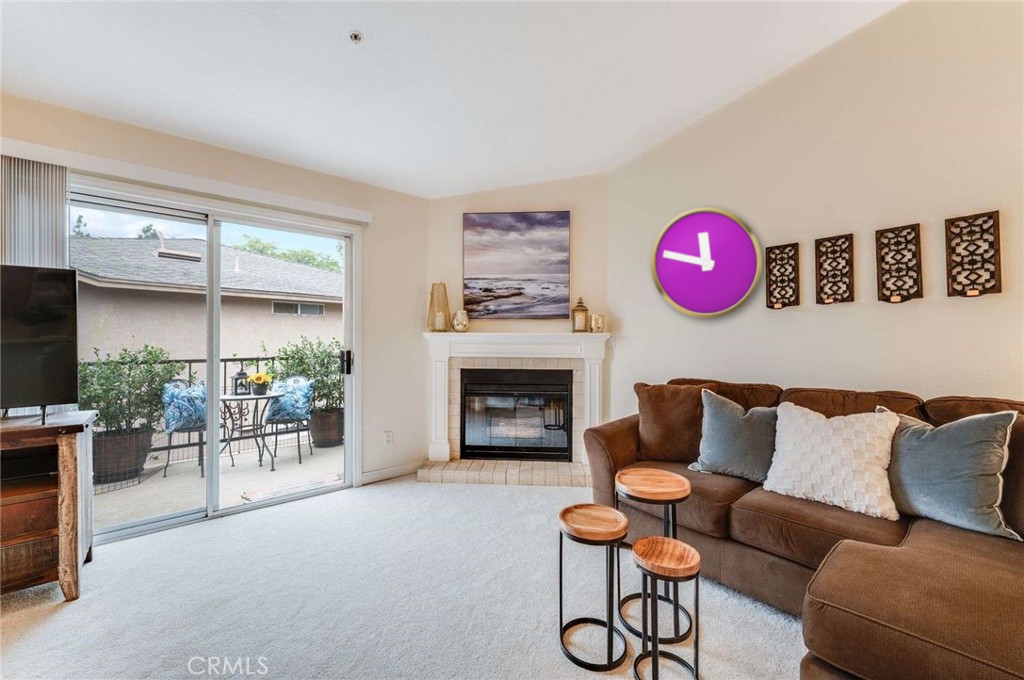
11:47
